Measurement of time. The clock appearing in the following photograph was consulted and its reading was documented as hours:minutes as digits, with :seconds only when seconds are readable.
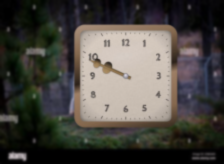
9:49
